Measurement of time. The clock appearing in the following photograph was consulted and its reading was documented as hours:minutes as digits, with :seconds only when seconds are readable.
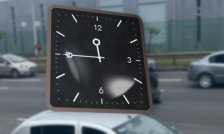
11:45
